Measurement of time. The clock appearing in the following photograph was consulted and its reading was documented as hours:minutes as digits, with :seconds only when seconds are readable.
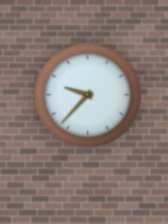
9:37
